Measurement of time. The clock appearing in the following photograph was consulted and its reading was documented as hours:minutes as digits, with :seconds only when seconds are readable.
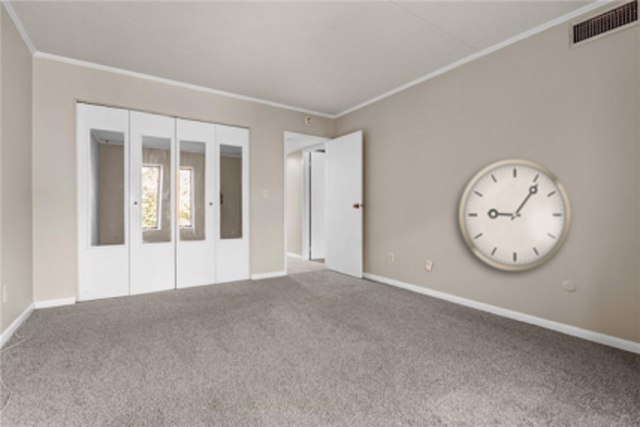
9:06
